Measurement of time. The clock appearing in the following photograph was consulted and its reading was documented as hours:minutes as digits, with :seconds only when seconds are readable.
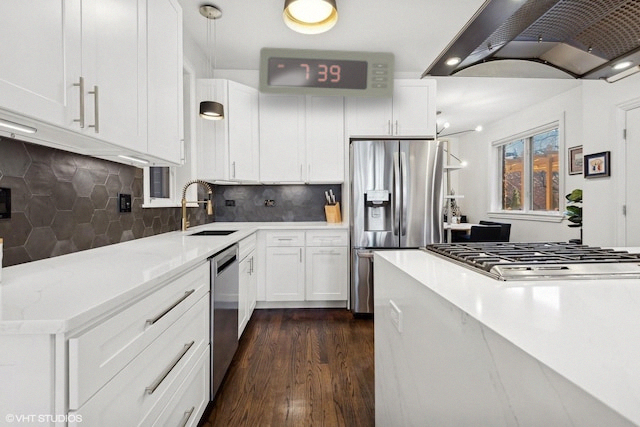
7:39
